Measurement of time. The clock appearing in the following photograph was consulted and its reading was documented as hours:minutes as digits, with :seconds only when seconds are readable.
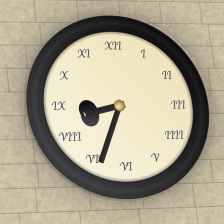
8:34
